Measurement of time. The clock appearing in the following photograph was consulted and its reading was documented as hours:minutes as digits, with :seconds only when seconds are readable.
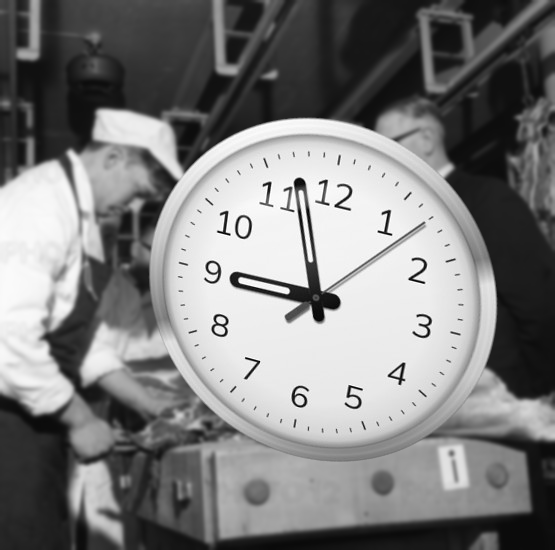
8:57:07
